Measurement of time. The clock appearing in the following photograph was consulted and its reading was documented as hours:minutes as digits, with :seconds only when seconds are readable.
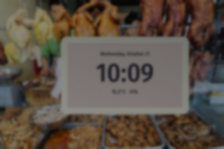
10:09
